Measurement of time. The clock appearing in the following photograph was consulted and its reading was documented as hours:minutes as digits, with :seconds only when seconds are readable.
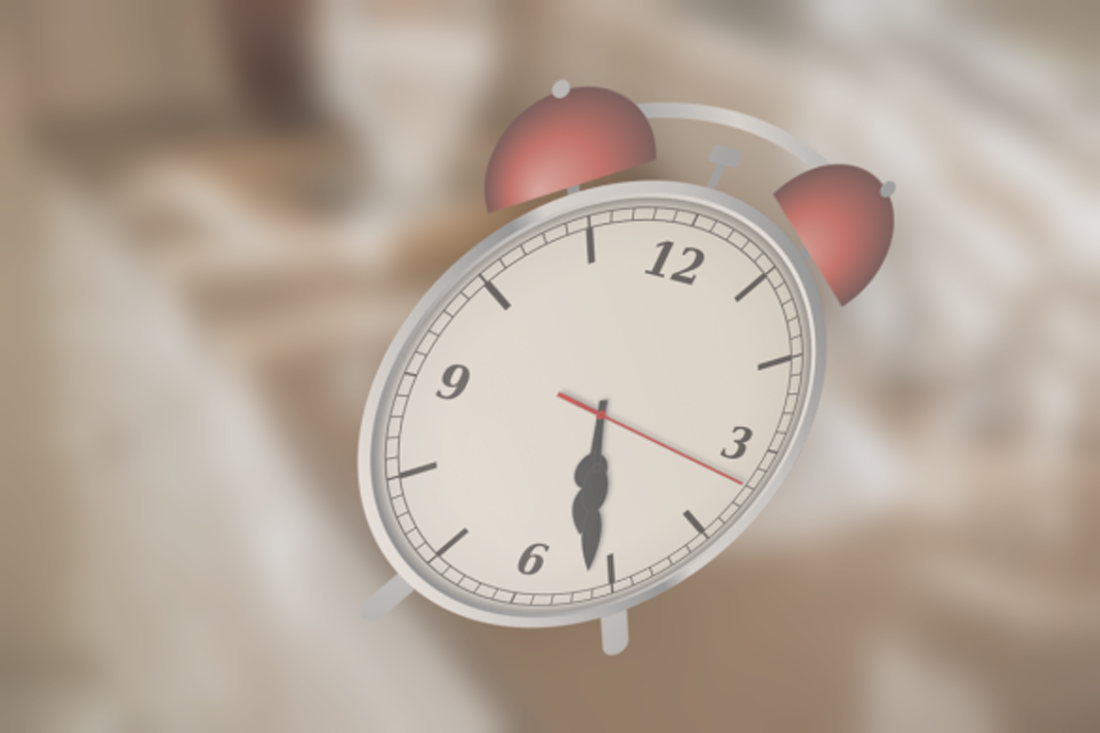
5:26:17
